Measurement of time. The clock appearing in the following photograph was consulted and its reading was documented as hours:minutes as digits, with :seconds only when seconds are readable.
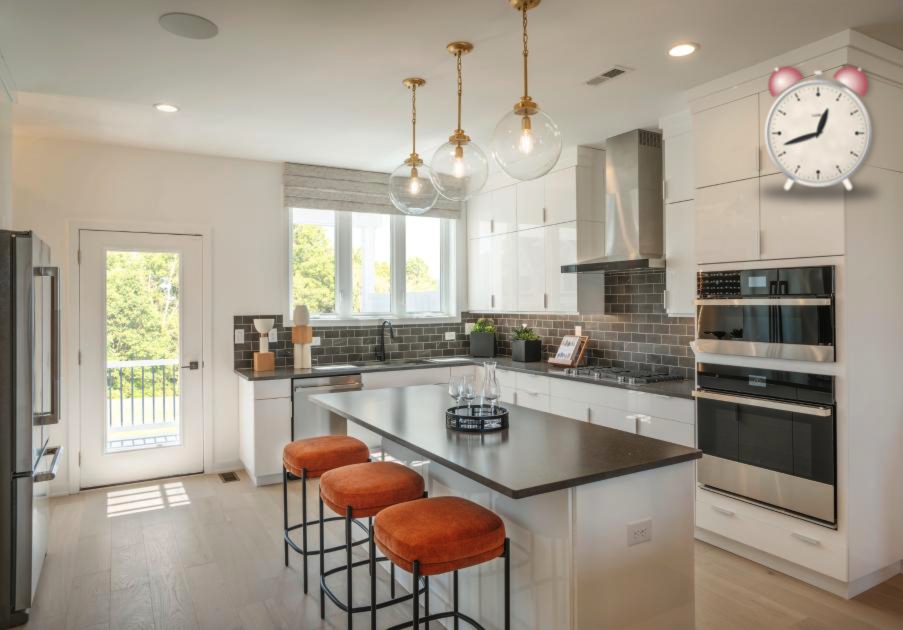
12:42
